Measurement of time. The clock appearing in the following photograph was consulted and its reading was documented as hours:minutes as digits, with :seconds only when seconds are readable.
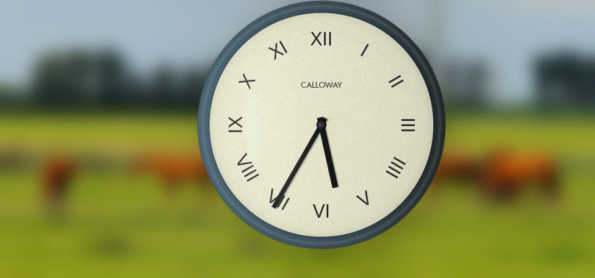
5:35
